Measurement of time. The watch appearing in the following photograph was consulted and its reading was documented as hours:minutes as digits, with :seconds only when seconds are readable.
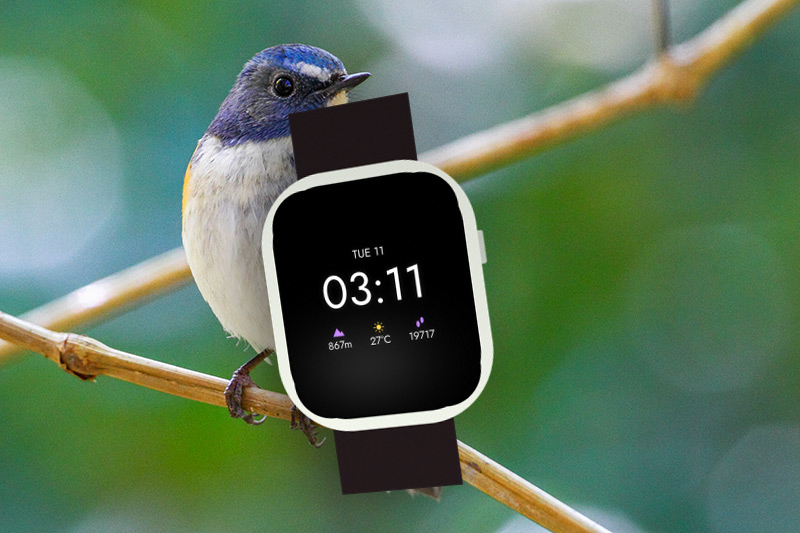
3:11
